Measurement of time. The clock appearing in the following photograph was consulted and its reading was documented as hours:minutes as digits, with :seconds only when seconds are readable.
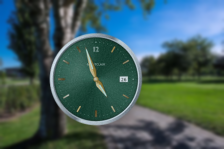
4:57
